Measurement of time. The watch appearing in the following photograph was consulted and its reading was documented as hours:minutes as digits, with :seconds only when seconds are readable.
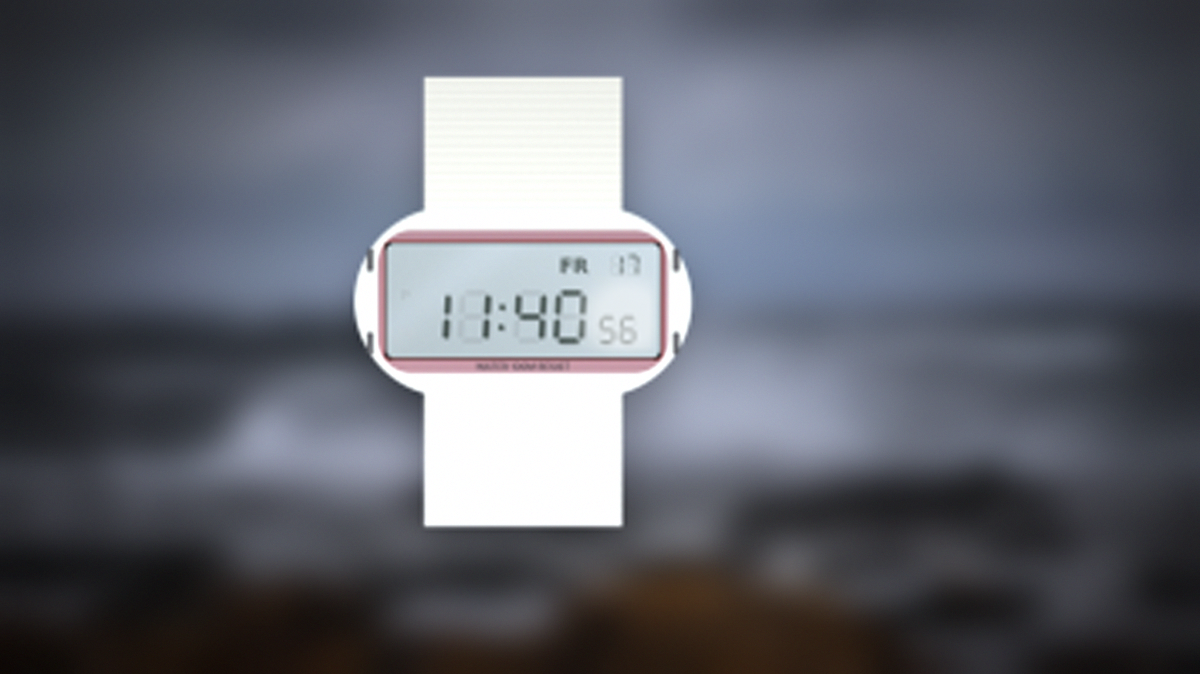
11:40:56
